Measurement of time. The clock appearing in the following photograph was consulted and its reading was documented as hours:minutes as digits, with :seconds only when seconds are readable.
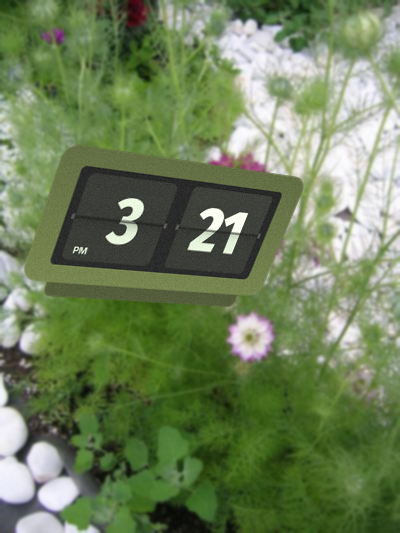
3:21
